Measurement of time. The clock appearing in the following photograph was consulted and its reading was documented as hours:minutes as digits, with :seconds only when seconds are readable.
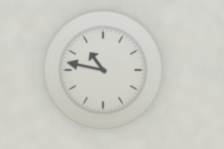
10:47
